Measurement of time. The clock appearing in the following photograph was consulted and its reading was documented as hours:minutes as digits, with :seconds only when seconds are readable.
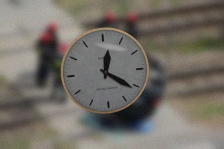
12:21
